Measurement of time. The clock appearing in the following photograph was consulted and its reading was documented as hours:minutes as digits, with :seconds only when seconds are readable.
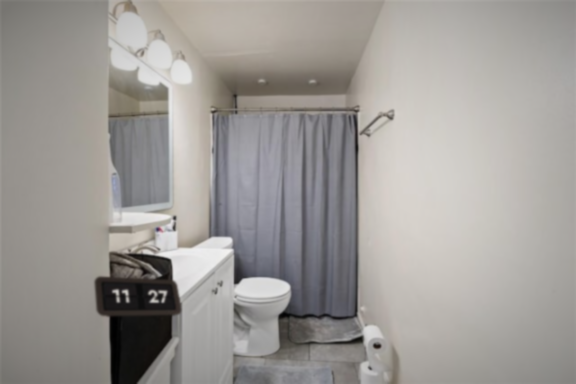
11:27
